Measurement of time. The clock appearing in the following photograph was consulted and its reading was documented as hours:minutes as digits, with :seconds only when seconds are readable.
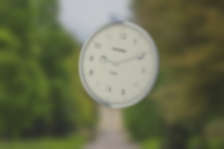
9:10
